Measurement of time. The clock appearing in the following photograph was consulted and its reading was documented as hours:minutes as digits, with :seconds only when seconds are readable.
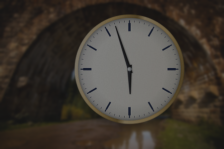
5:57
